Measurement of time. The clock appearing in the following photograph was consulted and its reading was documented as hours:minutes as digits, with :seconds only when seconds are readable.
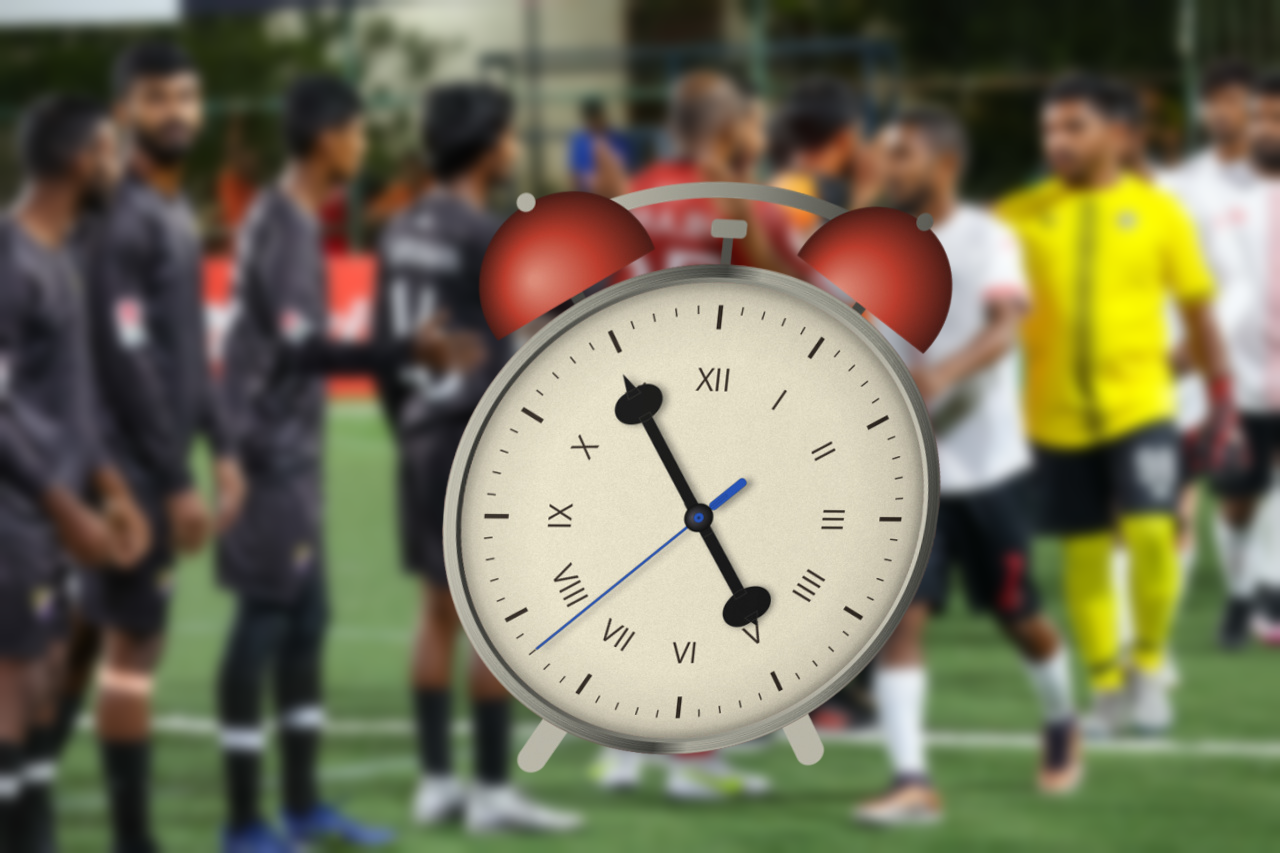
4:54:38
